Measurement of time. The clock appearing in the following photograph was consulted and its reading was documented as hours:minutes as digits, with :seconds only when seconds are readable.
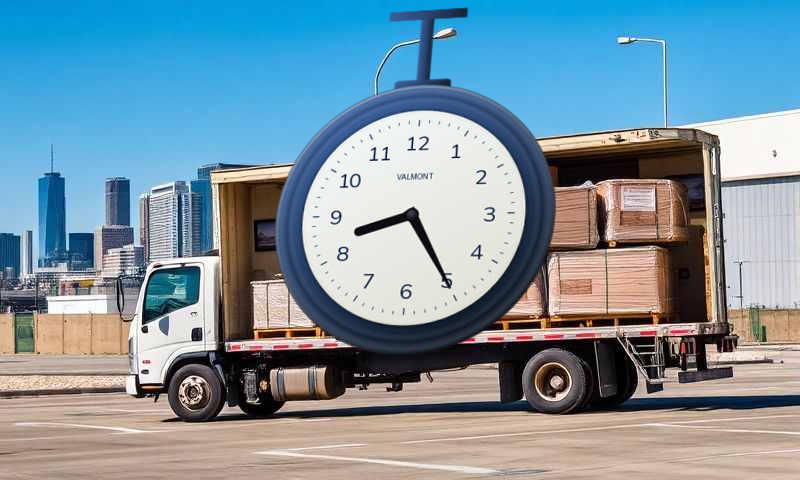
8:25
